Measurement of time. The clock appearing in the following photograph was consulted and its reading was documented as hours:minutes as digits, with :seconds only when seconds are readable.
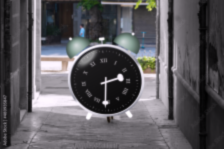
2:31
